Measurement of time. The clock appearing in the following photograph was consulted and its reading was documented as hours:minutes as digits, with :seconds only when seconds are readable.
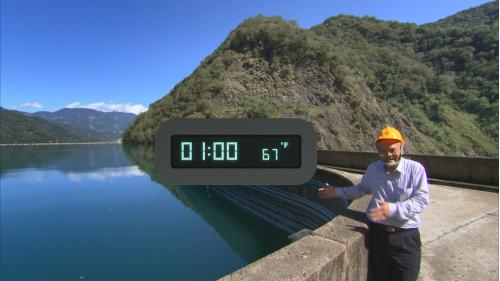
1:00
